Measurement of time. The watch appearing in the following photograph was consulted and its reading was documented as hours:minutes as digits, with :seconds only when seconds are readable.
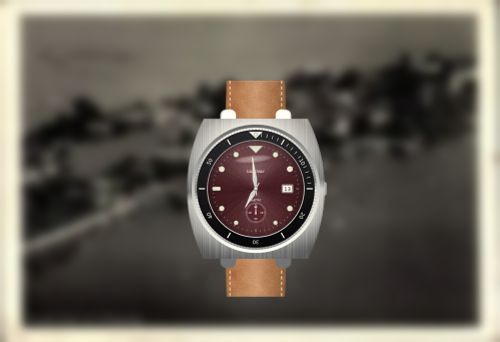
6:59
